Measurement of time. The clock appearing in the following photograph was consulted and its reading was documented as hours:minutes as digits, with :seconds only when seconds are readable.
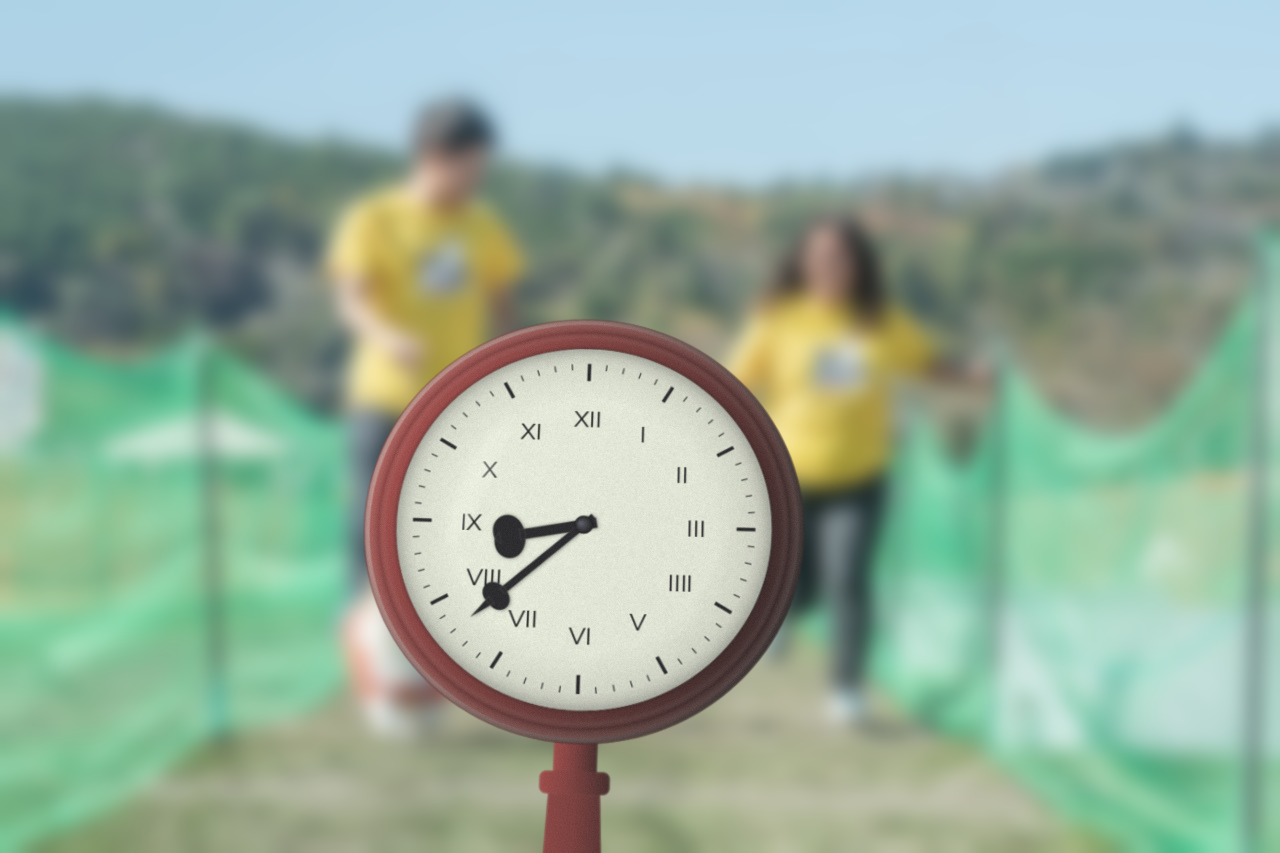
8:38
